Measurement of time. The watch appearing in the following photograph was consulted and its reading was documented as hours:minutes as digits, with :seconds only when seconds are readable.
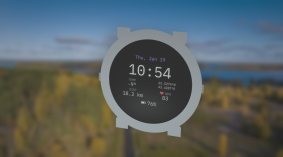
10:54
